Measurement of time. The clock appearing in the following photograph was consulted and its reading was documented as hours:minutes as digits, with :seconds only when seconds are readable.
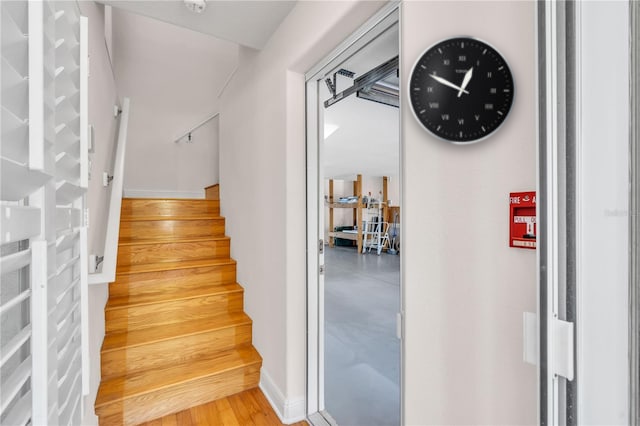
12:49
